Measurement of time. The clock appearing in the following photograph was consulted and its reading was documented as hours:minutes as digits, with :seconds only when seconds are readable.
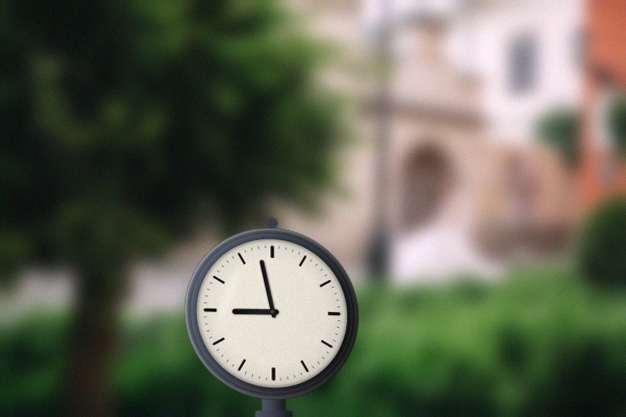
8:58
